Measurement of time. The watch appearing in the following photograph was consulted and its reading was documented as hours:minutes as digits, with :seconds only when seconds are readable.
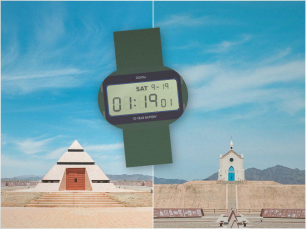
1:19:01
